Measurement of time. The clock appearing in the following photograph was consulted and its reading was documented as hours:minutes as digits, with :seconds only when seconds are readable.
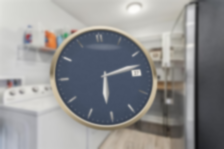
6:13
